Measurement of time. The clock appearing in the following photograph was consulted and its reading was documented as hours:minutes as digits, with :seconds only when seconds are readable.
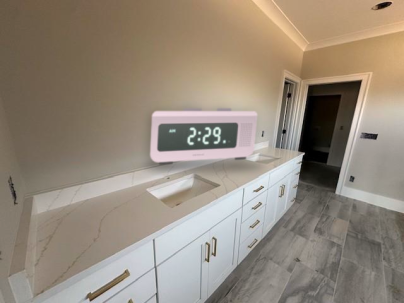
2:29
